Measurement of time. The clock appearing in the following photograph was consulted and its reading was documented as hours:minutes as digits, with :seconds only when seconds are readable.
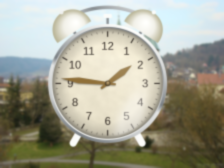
1:46
